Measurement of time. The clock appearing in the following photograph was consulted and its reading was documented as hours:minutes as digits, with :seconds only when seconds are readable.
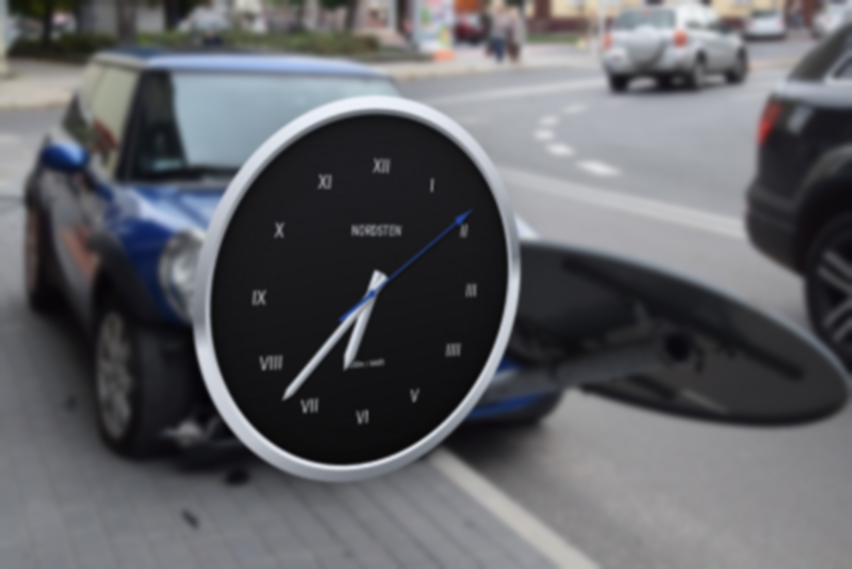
6:37:09
